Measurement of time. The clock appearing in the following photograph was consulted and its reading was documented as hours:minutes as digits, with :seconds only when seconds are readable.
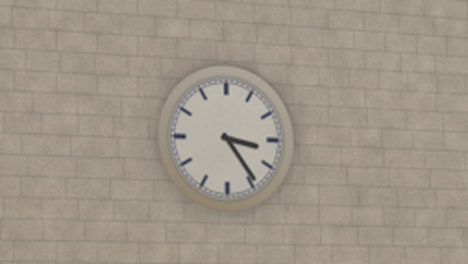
3:24
